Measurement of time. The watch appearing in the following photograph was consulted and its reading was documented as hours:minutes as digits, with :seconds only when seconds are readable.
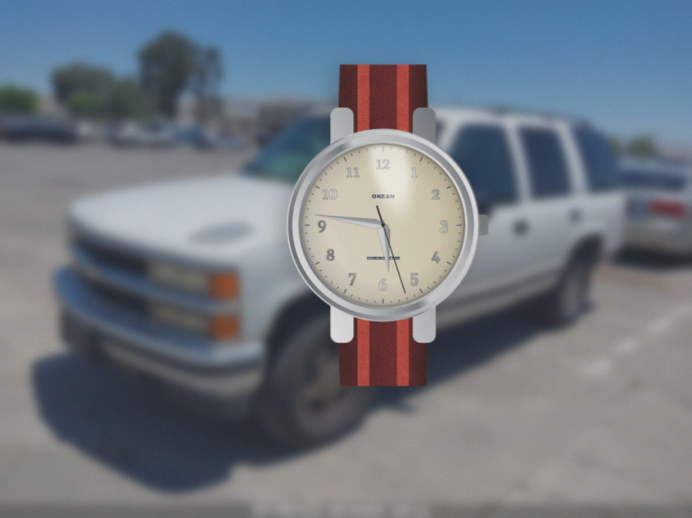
5:46:27
